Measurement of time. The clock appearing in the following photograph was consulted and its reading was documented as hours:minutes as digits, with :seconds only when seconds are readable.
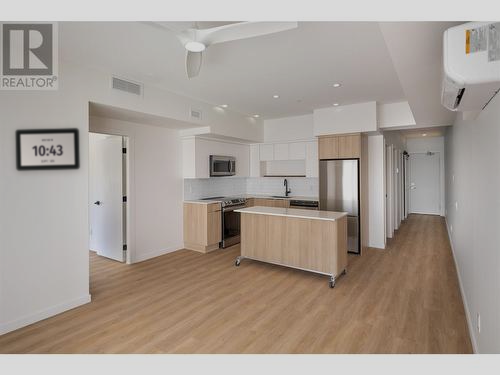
10:43
